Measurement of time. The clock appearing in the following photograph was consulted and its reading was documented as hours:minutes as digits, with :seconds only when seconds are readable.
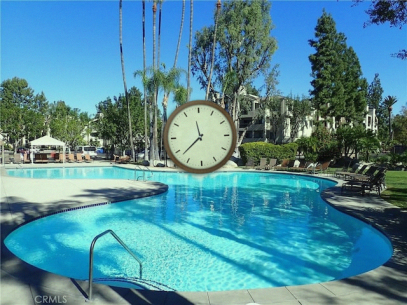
11:38
